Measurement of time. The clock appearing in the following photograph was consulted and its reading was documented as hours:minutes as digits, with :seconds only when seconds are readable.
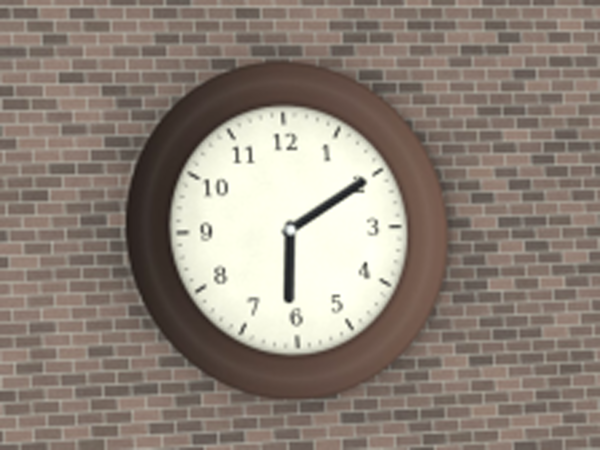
6:10
